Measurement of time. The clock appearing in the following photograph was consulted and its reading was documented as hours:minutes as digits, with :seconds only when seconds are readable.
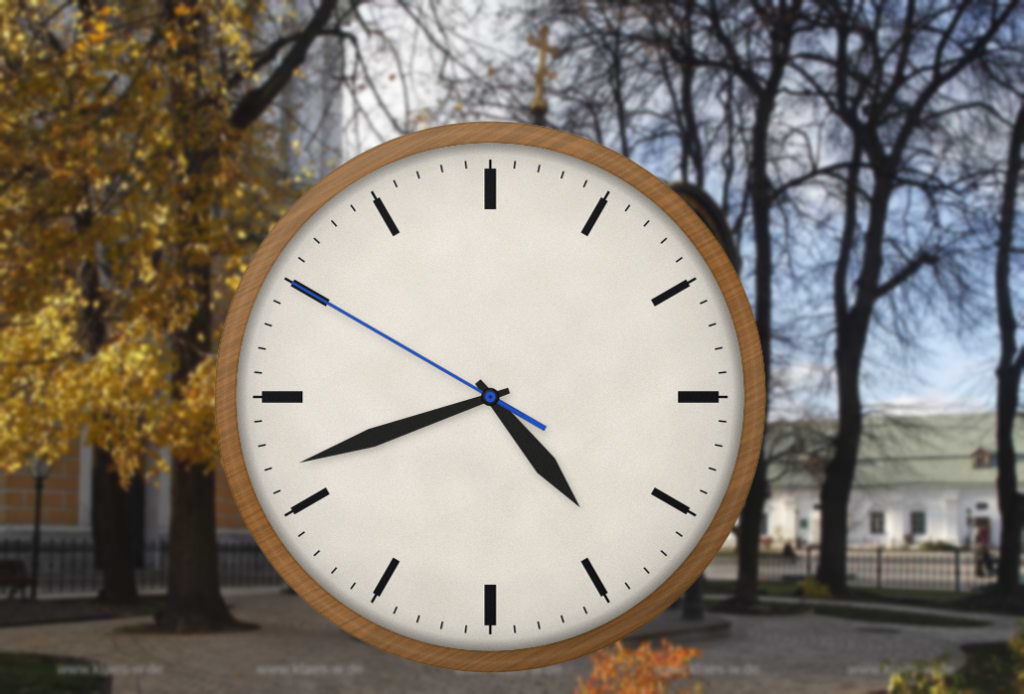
4:41:50
